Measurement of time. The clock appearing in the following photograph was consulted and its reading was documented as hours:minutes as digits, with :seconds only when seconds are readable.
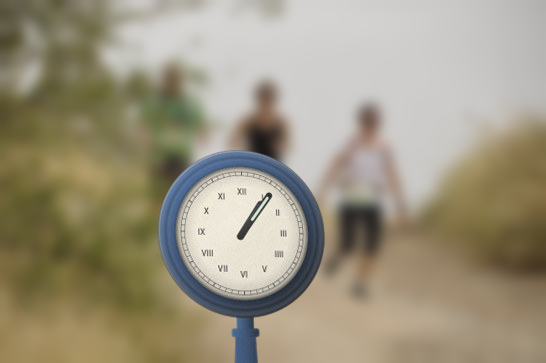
1:06
